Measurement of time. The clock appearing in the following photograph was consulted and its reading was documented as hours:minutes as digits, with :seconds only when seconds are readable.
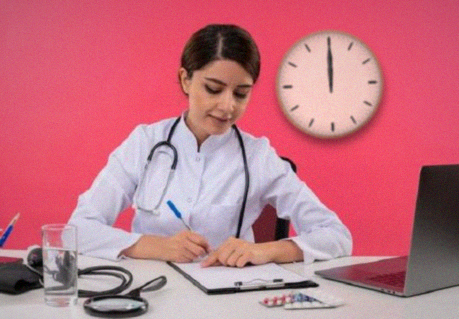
12:00
